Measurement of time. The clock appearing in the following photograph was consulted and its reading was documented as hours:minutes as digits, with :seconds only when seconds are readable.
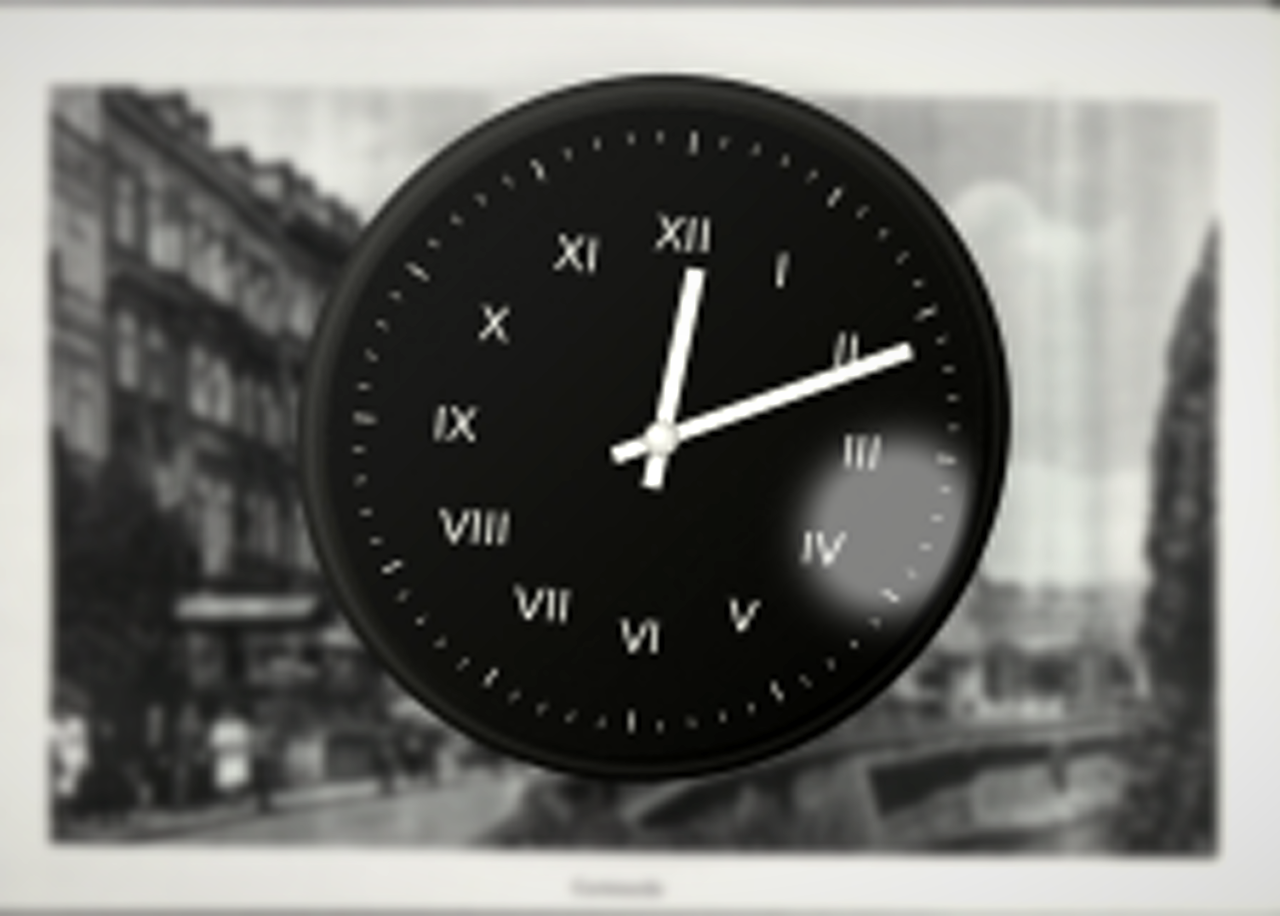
12:11
